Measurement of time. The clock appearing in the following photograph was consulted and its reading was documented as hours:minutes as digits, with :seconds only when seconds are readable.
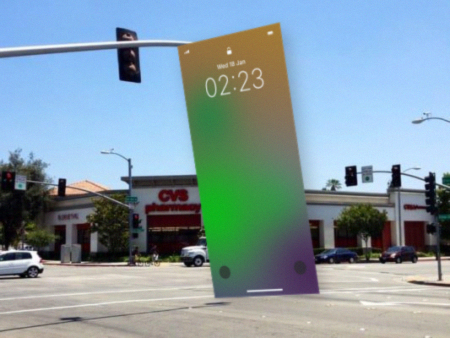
2:23
